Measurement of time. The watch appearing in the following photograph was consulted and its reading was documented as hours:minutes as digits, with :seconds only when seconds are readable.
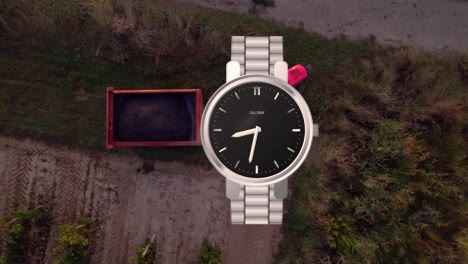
8:32
